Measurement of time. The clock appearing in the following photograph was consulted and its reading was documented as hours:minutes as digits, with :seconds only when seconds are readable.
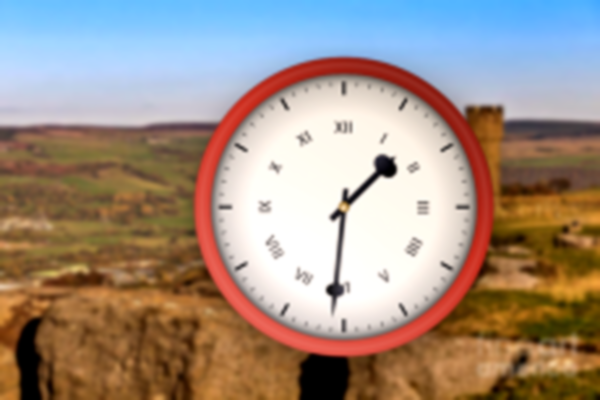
1:31
